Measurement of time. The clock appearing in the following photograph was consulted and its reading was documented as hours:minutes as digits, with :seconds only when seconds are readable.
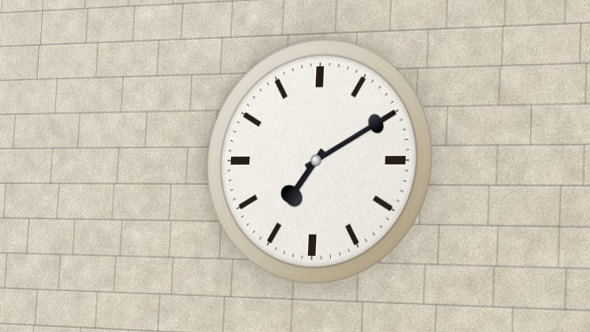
7:10
